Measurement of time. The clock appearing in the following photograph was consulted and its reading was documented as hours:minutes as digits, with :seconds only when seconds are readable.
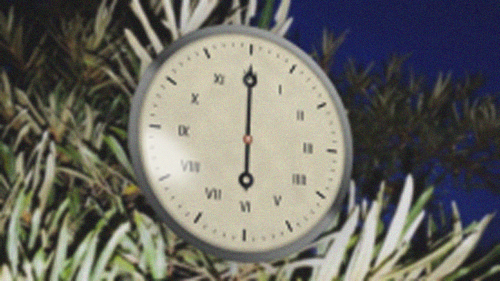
6:00
